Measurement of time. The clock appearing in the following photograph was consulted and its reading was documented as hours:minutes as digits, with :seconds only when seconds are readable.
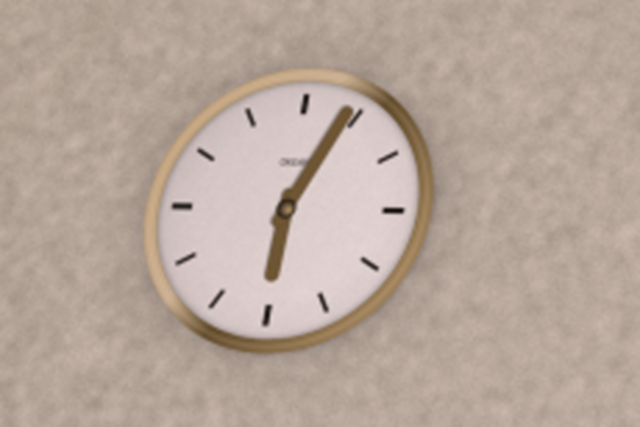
6:04
